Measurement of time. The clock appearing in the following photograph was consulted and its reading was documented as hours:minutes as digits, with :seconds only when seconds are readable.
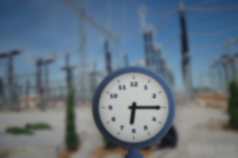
6:15
